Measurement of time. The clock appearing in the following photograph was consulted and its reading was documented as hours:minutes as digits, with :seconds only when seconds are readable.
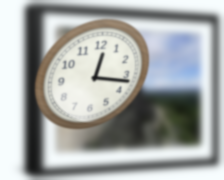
12:17
